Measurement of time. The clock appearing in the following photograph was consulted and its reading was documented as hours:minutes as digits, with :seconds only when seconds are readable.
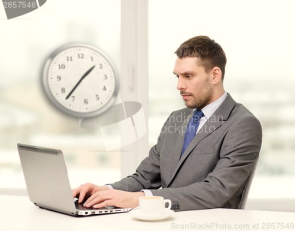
1:37
